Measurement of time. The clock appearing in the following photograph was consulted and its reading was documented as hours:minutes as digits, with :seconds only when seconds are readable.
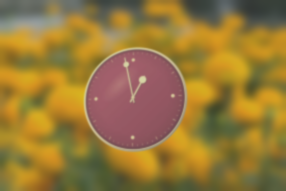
12:58
